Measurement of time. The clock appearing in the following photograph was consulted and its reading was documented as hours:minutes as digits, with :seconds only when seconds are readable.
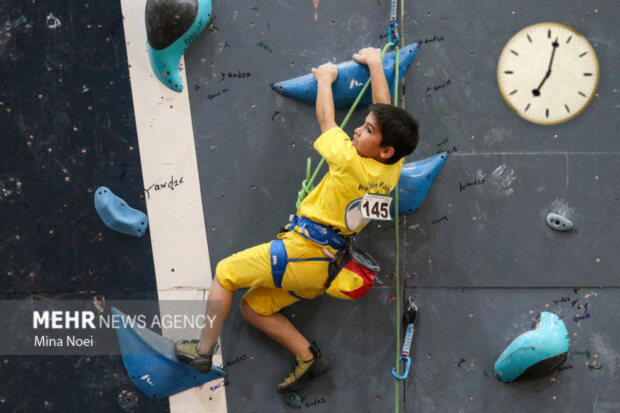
7:02
